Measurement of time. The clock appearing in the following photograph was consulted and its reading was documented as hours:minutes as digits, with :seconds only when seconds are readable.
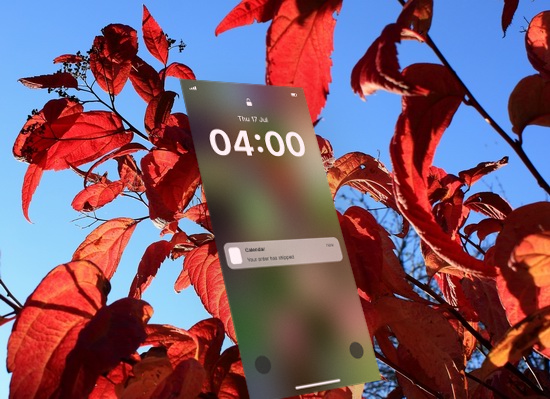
4:00
